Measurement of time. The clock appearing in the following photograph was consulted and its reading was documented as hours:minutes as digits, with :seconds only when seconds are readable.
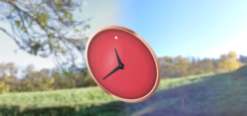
11:39
